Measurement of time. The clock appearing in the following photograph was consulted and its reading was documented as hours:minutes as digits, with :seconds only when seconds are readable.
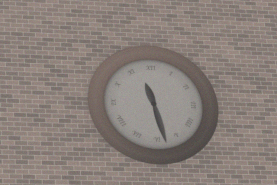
11:28
